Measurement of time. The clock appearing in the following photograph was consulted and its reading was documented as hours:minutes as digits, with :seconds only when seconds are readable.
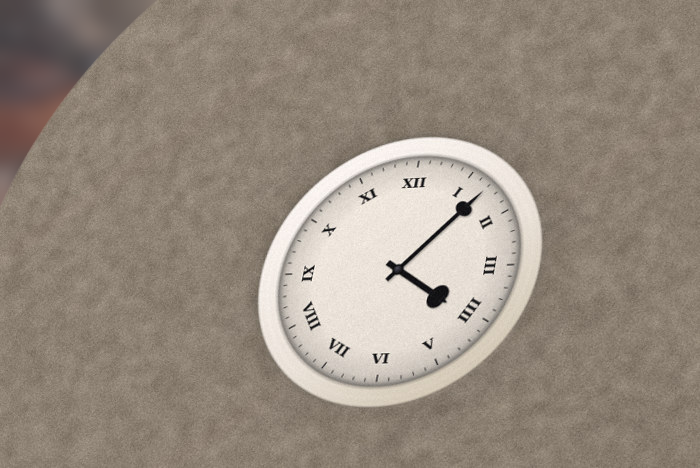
4:07
